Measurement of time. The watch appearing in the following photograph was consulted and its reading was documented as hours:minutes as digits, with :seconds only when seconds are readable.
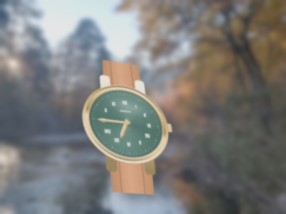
6:45
